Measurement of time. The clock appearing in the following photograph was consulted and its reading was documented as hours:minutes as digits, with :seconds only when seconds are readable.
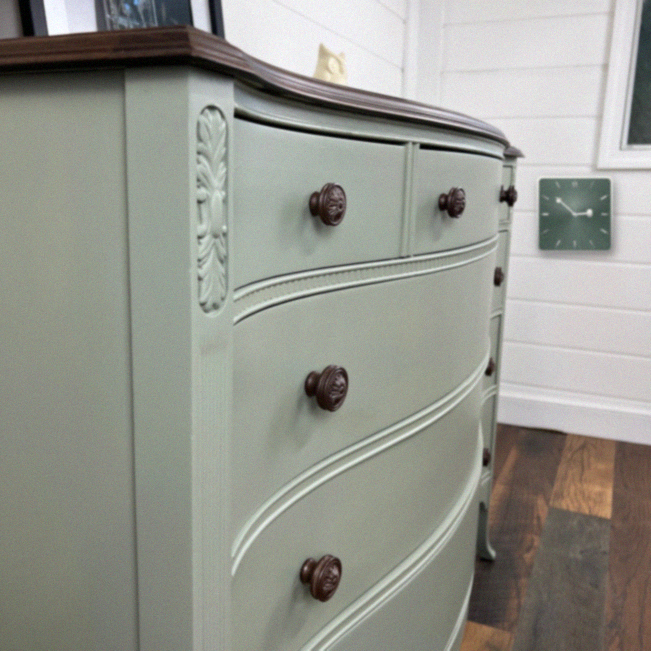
2:52
